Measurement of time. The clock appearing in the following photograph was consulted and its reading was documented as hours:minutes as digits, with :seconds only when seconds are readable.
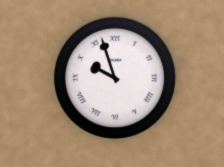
9:57
